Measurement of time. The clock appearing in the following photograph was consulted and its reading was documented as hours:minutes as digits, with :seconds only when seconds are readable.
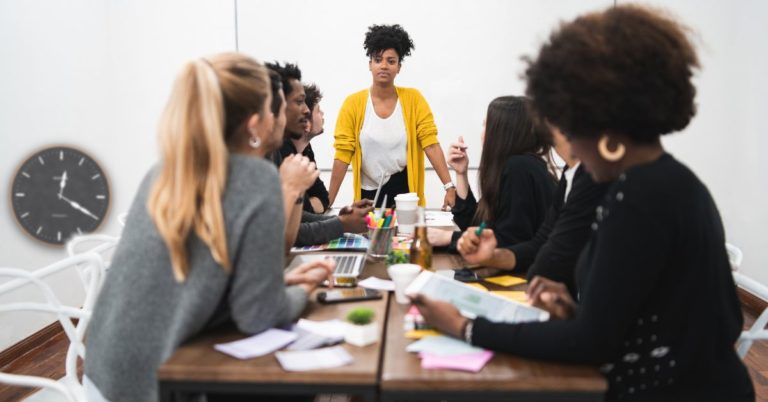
12:20
